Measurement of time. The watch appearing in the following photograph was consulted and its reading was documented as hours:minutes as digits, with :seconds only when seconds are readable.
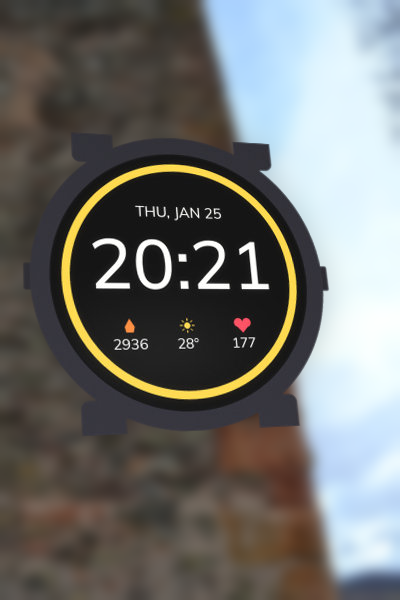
20:21
